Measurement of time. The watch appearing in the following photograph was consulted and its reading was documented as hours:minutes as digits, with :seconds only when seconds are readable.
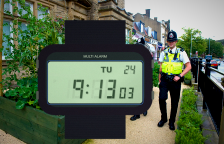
9:13:03
